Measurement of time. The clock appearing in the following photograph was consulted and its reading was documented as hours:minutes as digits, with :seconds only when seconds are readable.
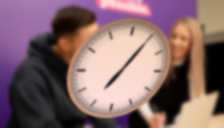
7:05
